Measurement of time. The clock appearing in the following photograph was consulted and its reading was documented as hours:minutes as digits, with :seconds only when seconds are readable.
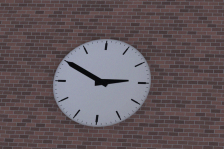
2:50
